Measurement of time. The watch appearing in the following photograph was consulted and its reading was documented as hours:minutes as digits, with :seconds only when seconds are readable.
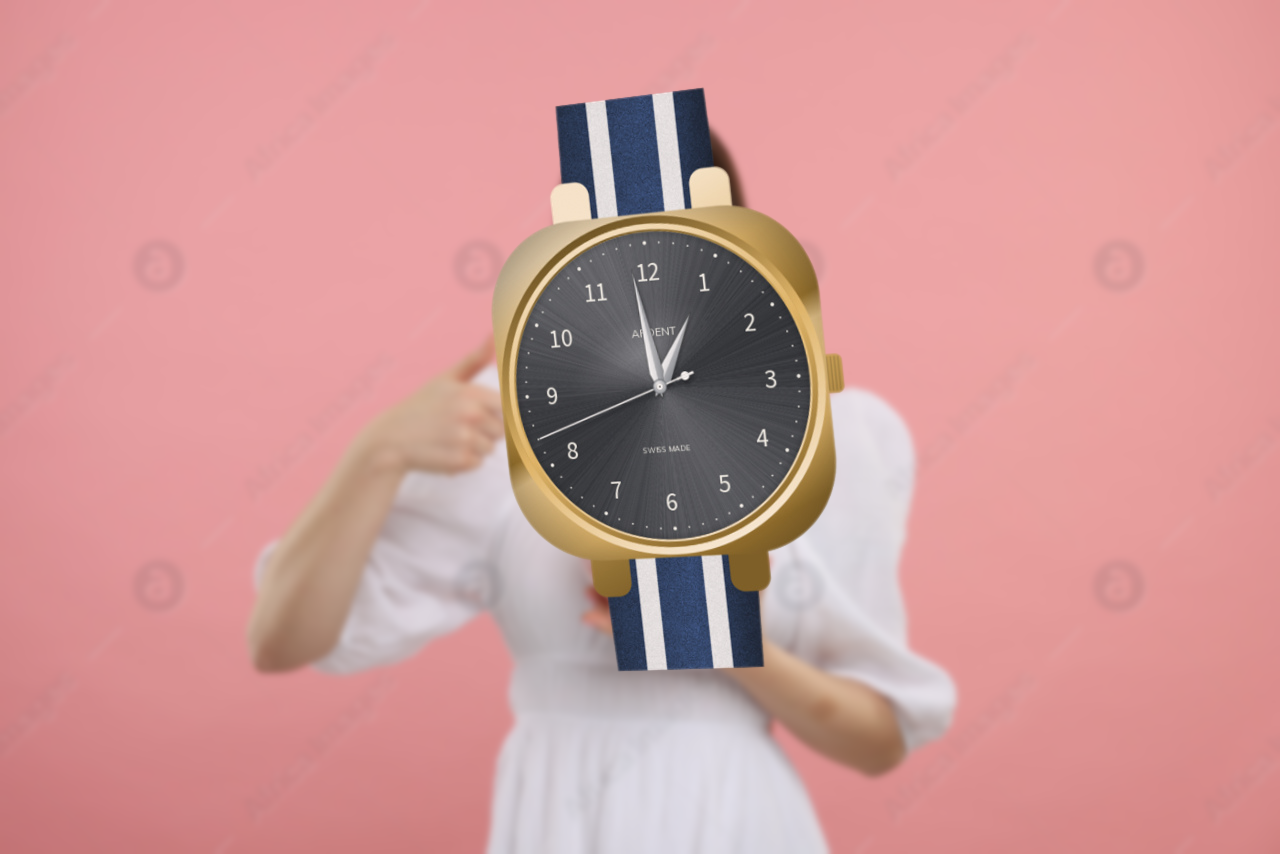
12:58:42
